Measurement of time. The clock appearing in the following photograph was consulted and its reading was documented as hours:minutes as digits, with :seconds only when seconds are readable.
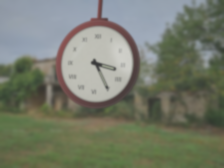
3:25
